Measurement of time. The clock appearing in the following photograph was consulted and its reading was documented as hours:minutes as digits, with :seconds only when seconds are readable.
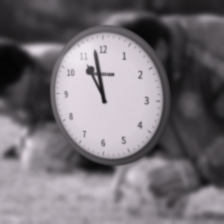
10:58
